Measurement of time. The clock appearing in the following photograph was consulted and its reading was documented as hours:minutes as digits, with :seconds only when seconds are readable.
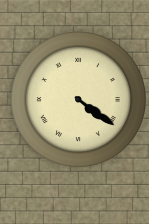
4:21
